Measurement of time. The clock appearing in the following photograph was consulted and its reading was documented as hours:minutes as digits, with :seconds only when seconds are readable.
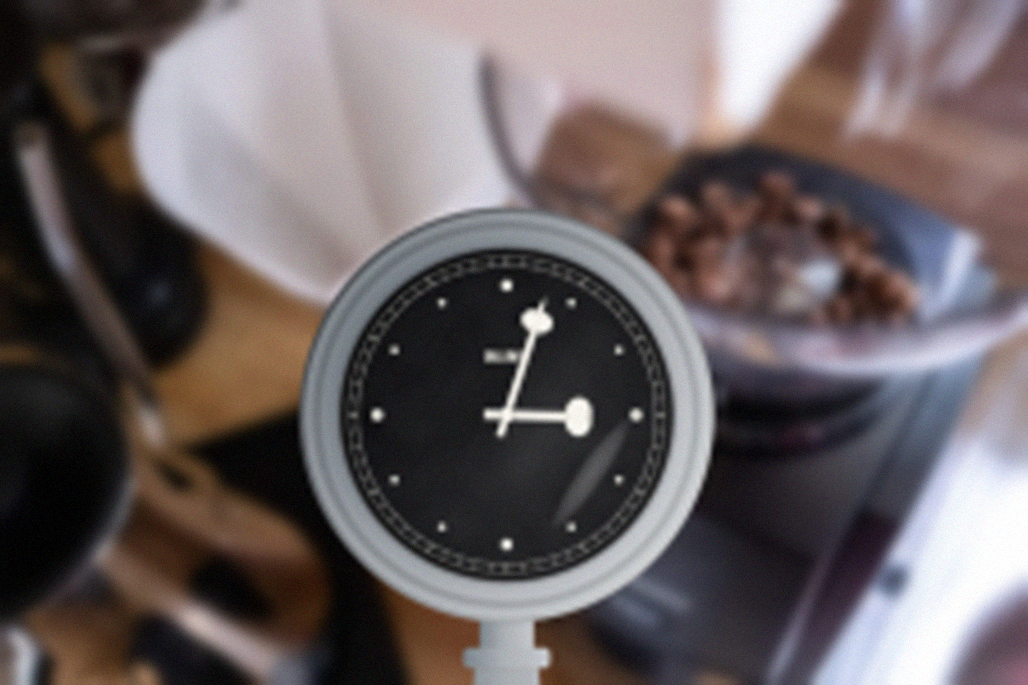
3:03
